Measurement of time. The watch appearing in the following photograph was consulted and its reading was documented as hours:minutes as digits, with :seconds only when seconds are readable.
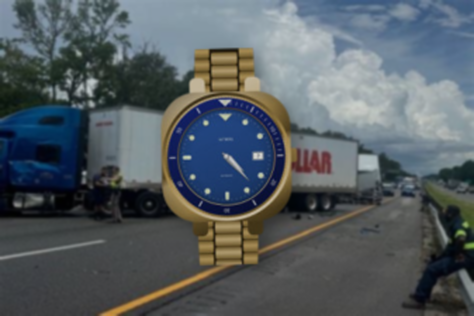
4:23
